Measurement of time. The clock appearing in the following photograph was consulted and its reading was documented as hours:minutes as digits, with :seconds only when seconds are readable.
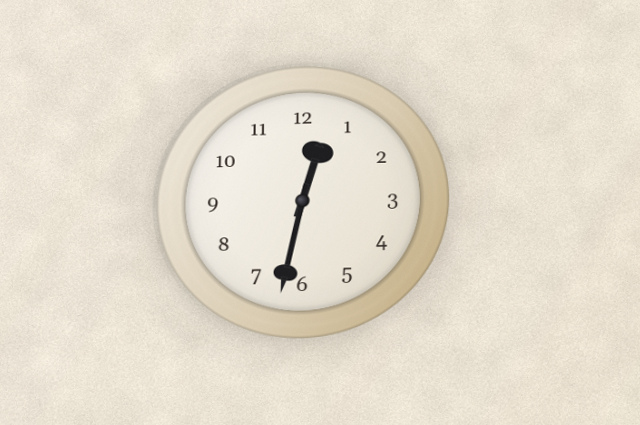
12:32
